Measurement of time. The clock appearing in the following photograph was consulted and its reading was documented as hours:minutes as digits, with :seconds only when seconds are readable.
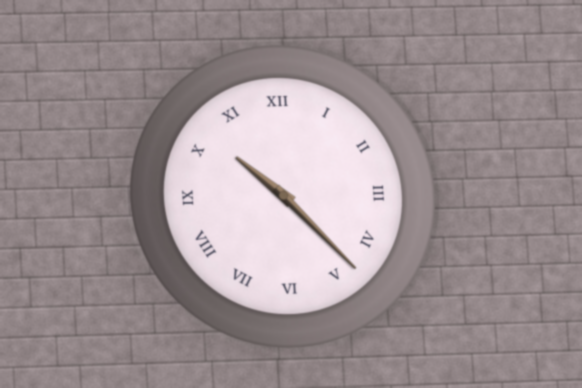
10:23
